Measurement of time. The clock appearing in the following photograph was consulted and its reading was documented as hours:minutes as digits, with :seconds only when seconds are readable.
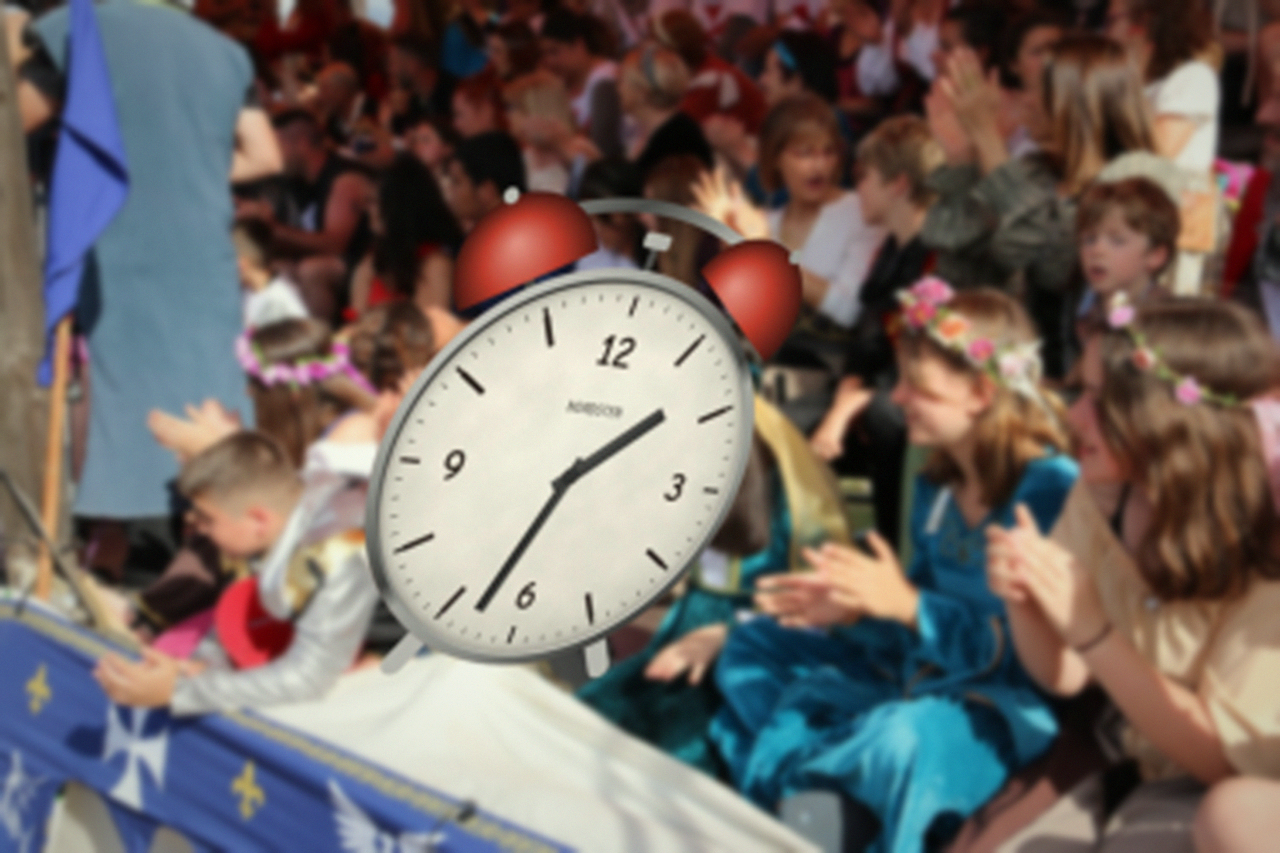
1:33
